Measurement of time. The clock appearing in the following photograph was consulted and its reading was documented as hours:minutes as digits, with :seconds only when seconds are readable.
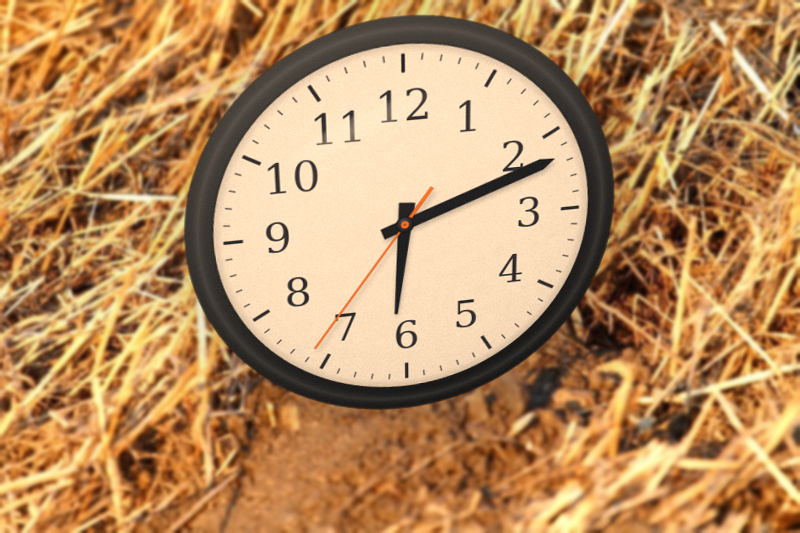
6:11:36
